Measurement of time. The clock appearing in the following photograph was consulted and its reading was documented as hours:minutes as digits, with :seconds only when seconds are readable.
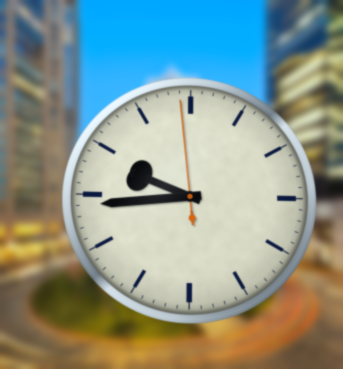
9:43:59
